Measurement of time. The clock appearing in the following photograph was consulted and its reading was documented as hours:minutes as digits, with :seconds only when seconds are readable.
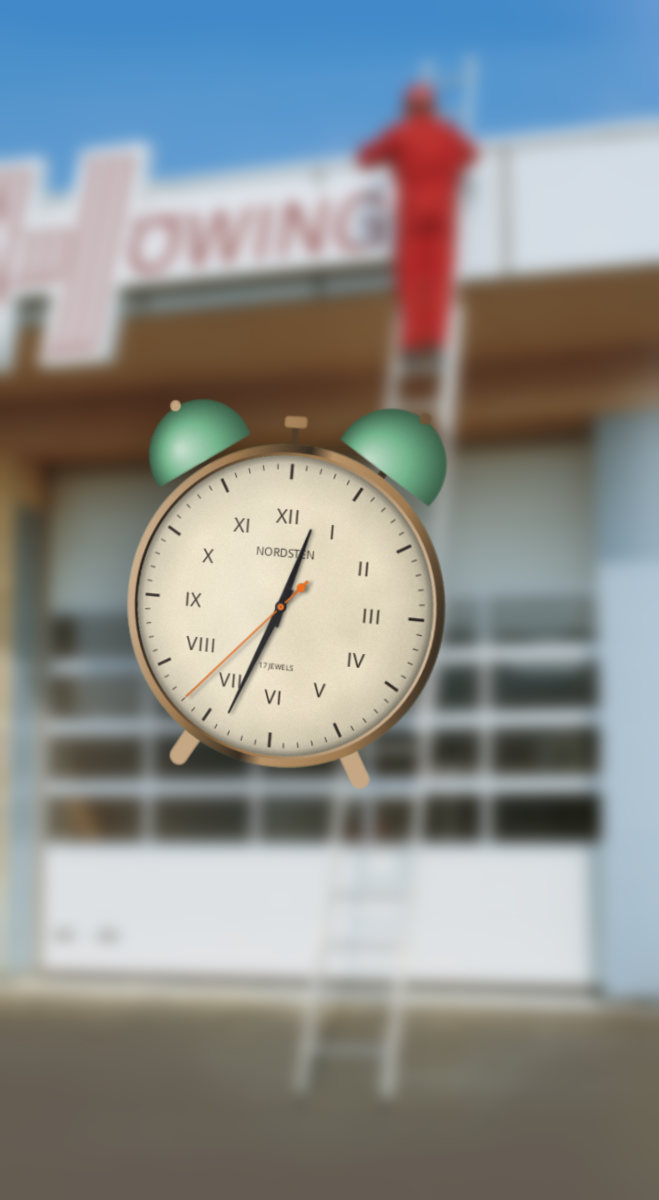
12:33:37
